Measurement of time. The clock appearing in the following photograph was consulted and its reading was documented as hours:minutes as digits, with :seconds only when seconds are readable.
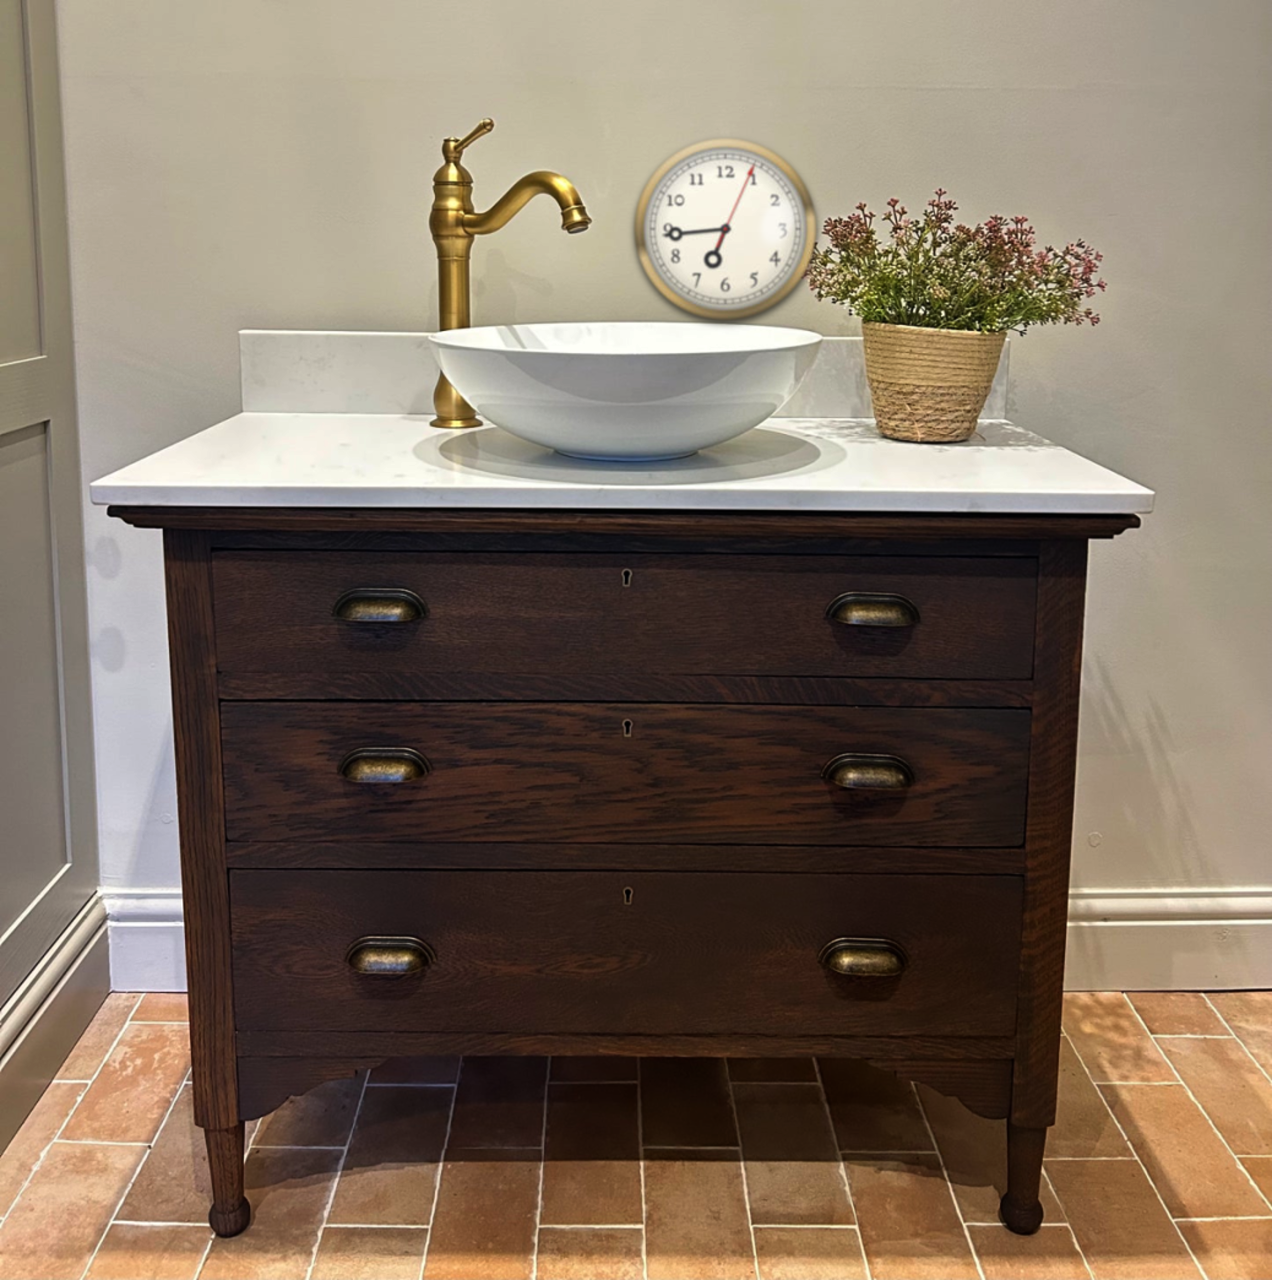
6:44:04
